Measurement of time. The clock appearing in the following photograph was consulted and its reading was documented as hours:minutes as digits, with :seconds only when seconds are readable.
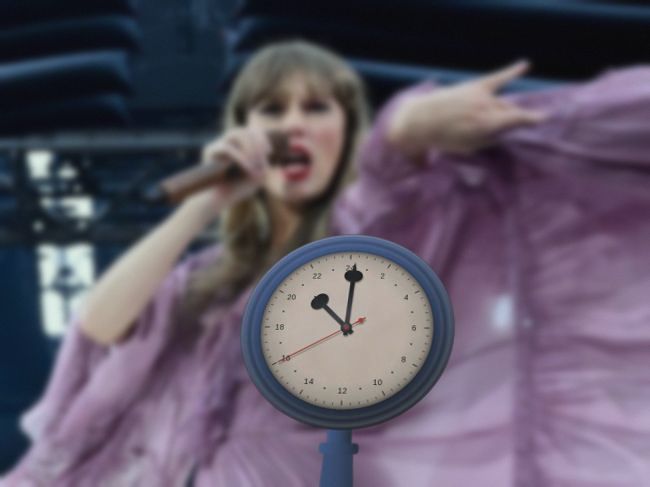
21:00:40
